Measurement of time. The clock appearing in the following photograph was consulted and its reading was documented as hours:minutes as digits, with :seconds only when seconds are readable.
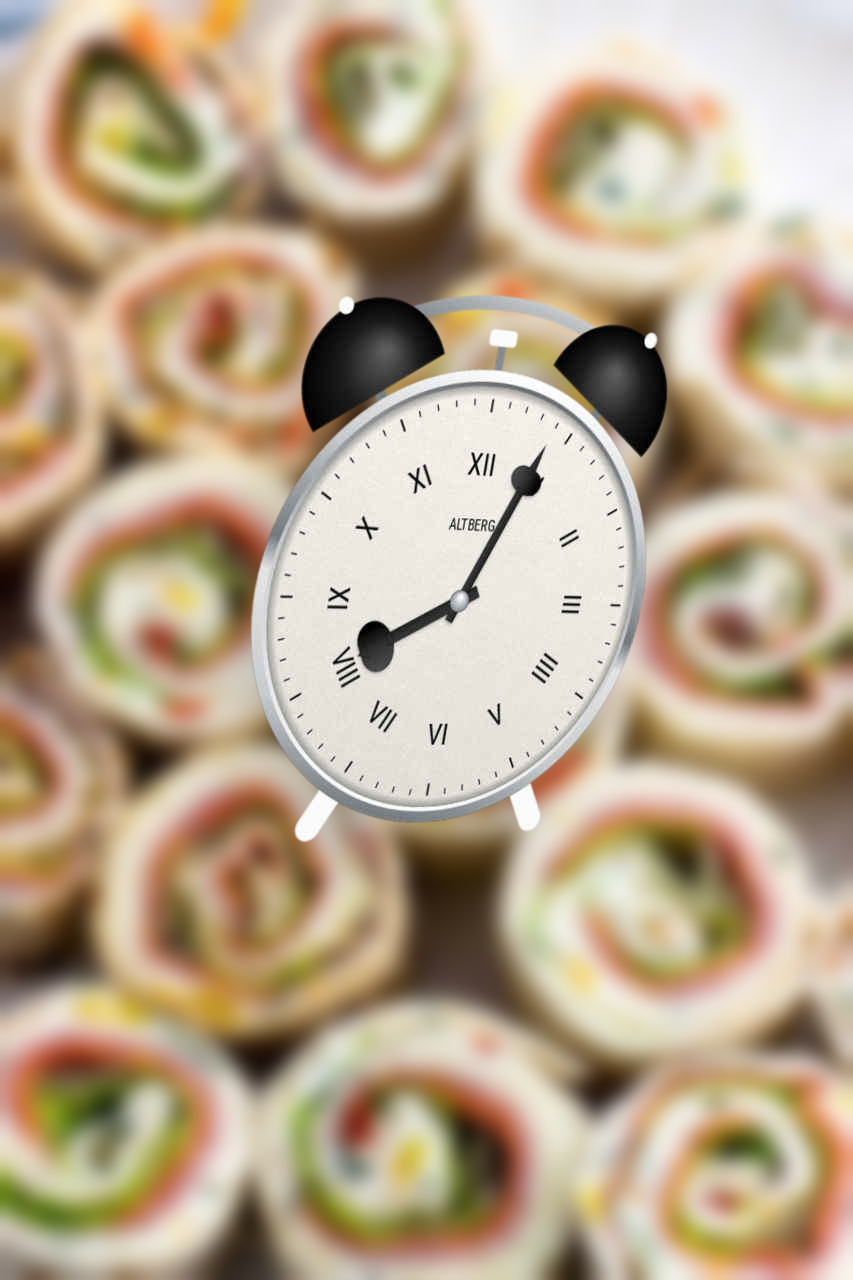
8:04
